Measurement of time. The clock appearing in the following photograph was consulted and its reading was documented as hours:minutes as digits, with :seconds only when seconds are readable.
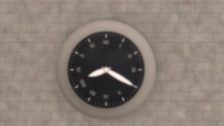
8:20
